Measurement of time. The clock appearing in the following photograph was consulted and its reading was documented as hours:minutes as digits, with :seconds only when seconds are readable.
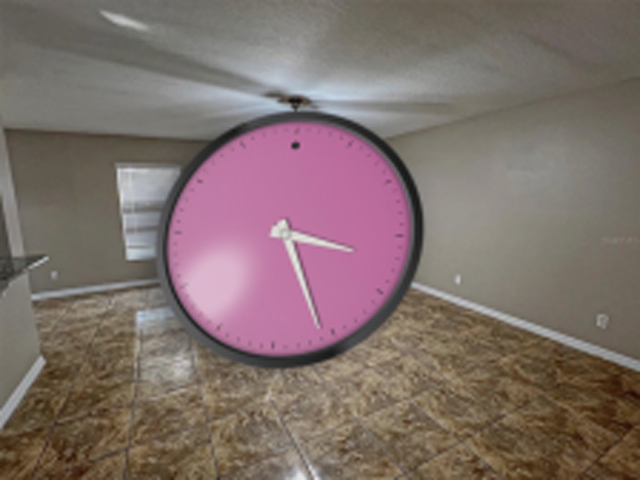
3:26
